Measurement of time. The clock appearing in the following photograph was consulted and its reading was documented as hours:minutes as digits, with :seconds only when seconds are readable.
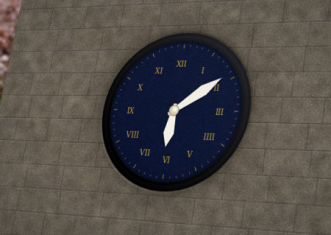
6:09
